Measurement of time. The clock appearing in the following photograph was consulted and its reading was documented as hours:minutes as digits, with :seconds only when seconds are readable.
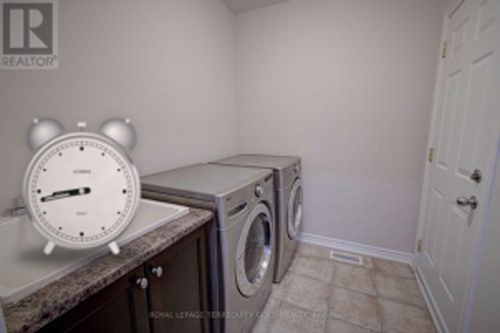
8:43
